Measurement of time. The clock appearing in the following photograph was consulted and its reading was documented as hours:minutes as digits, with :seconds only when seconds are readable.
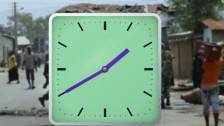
1:40
